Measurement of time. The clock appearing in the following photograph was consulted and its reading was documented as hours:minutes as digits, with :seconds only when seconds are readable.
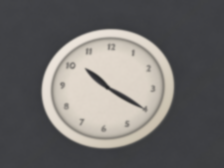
10:20
